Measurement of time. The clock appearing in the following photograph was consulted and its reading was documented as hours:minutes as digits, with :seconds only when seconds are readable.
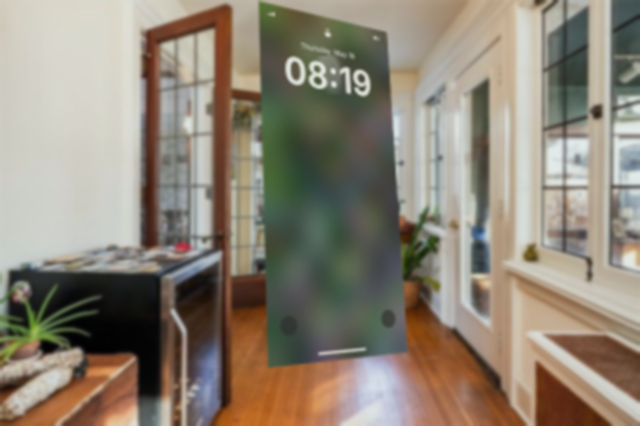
8:19
